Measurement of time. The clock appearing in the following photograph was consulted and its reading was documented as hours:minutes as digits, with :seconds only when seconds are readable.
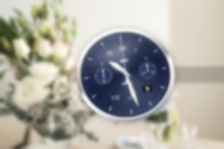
10:28
